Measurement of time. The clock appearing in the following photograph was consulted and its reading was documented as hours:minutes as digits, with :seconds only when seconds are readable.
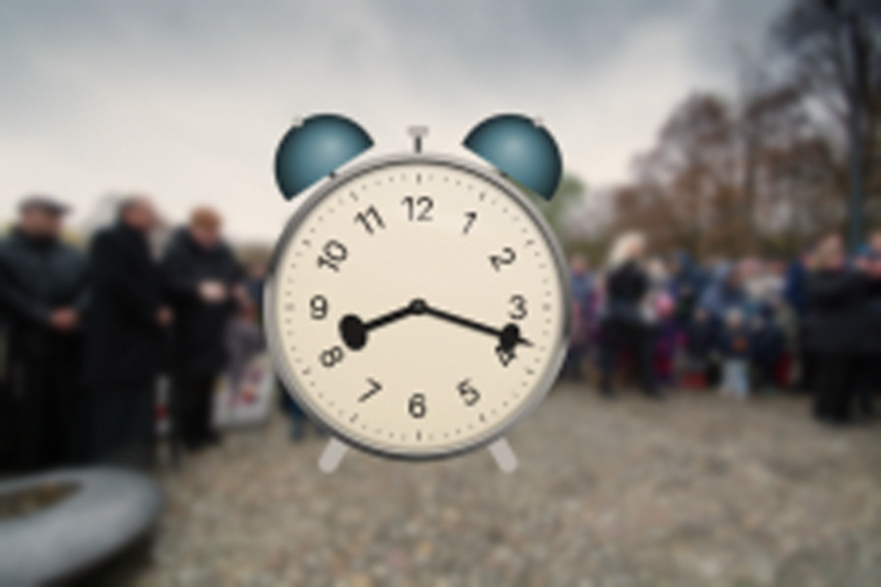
8:18
